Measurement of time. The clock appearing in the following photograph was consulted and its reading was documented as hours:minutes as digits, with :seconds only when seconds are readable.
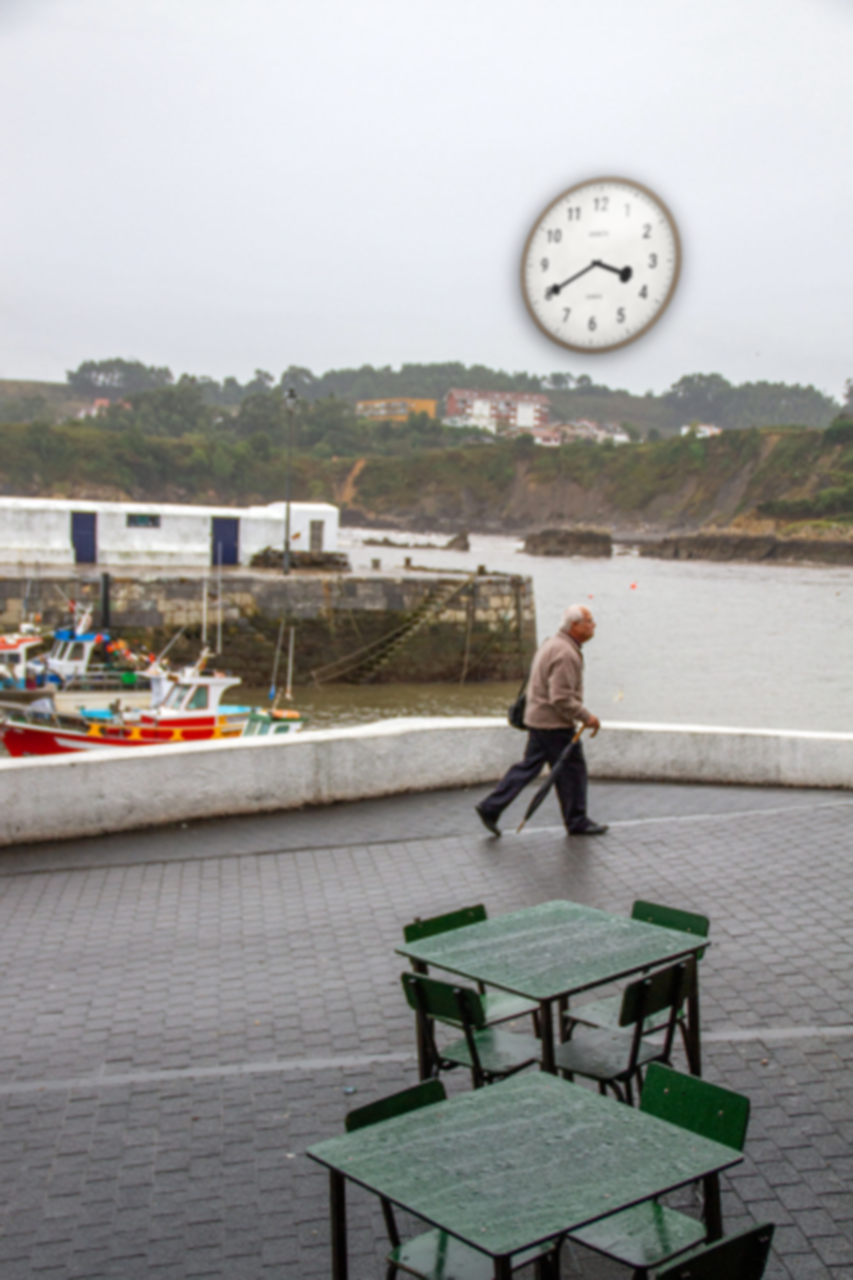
3:40
